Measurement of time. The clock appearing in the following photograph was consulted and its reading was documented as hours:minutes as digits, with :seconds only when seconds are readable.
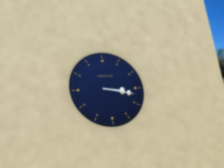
3:17
